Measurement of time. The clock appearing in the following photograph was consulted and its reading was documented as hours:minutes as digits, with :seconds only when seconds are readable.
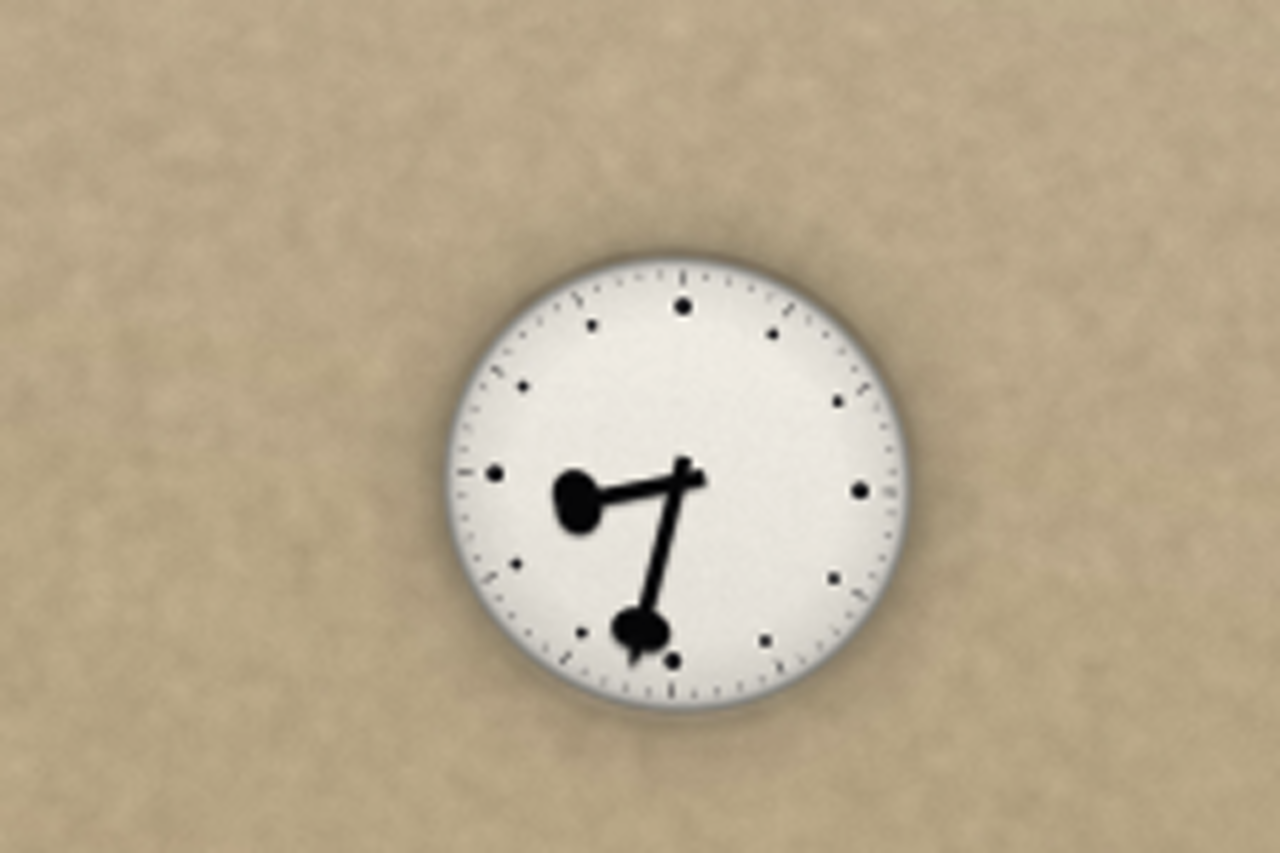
8:32
